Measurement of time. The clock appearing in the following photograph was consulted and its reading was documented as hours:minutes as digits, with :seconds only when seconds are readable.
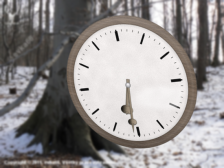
6:31
